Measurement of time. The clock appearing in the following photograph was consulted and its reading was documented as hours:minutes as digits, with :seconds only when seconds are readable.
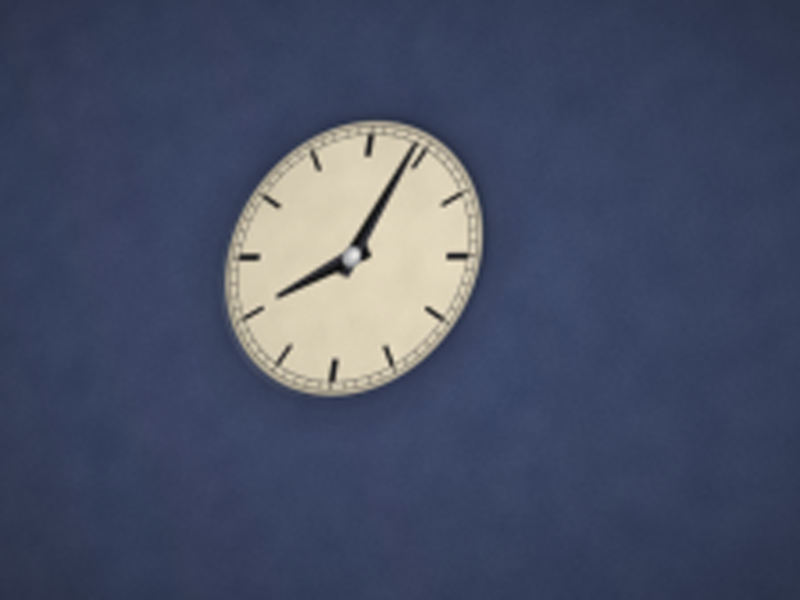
8:04
